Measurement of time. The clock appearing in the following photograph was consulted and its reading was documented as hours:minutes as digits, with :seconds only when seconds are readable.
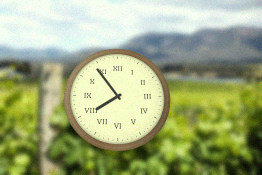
7:54
